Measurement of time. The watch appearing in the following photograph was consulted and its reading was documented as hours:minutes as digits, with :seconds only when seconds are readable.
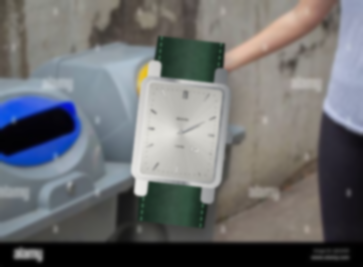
2:10
